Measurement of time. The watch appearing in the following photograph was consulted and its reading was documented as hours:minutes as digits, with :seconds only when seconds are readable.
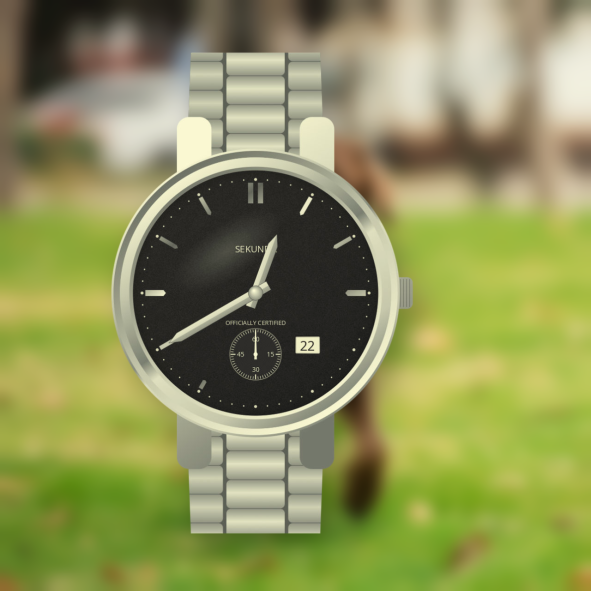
12:40
